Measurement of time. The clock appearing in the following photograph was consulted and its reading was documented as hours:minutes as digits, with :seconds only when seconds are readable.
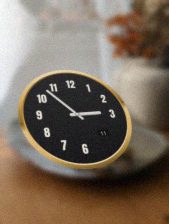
2:53
